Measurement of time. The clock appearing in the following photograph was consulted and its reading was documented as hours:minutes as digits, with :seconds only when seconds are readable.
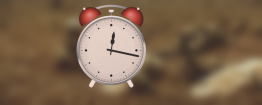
12:17
